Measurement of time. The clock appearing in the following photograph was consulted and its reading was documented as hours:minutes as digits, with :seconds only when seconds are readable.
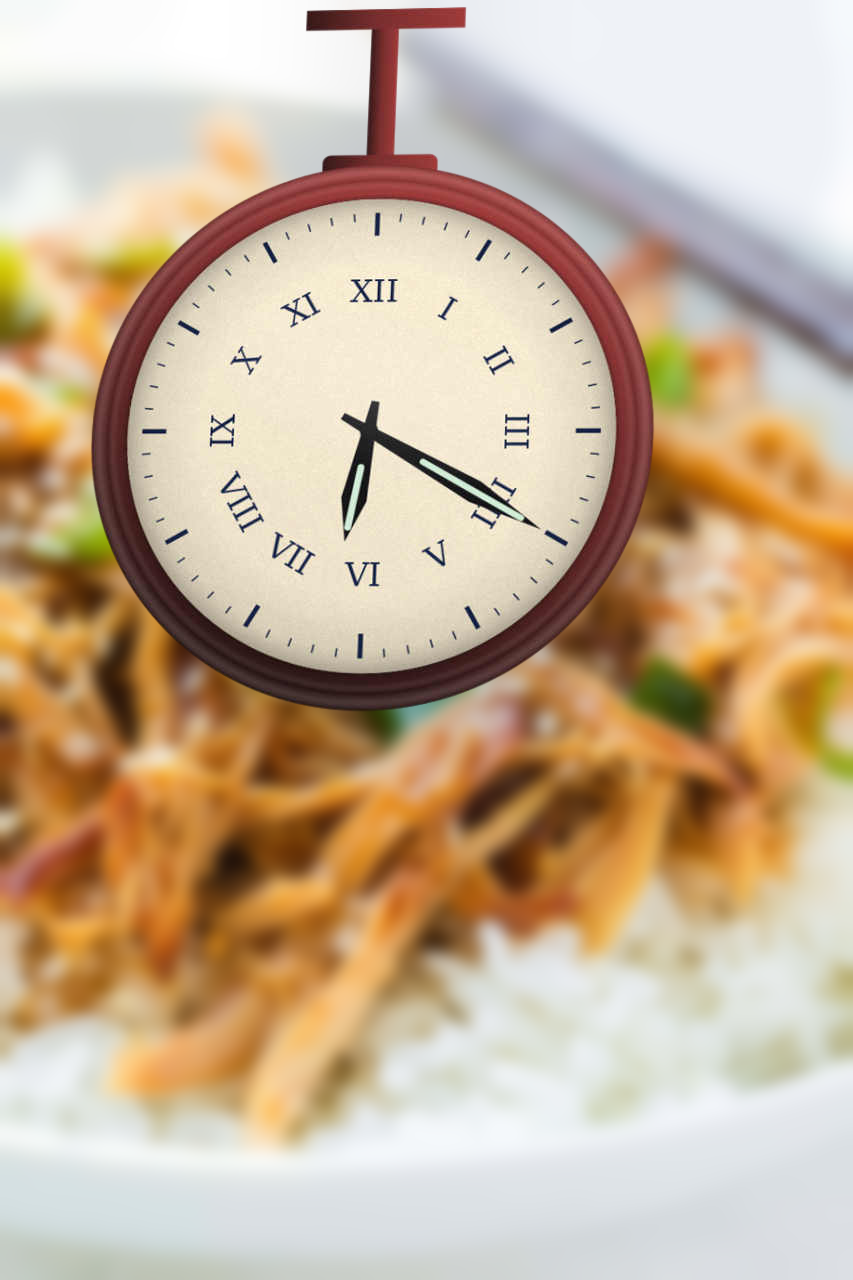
6:20
